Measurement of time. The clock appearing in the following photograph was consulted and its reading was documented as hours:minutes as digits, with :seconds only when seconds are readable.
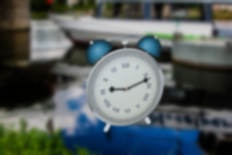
9:12
